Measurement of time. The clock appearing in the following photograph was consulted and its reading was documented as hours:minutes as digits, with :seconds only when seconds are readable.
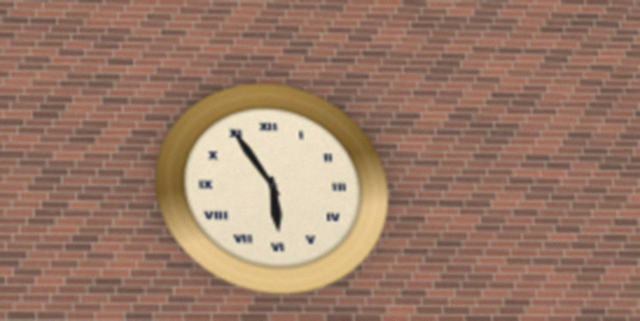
5:55
